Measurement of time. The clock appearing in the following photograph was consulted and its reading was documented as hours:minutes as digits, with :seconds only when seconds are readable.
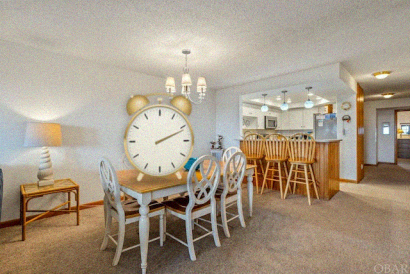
2:11
